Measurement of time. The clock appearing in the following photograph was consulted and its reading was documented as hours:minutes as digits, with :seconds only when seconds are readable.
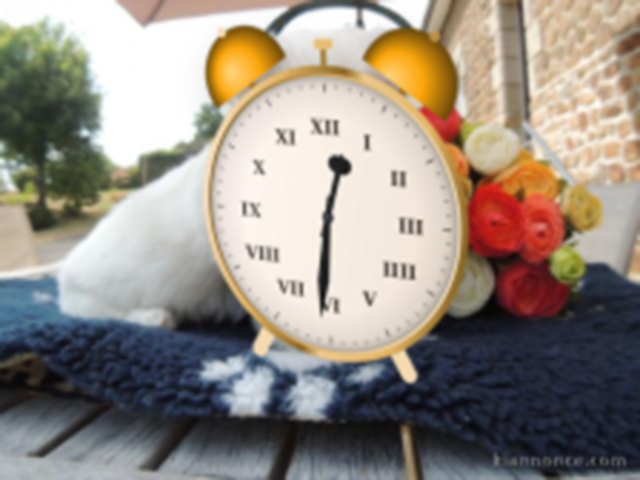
12:31
